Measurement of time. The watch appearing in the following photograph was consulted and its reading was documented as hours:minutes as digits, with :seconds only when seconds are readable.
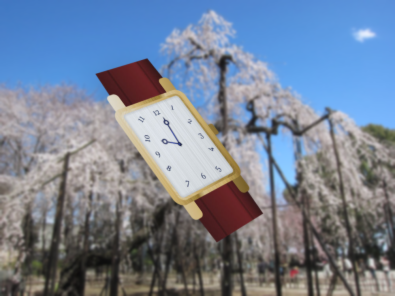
10:01
